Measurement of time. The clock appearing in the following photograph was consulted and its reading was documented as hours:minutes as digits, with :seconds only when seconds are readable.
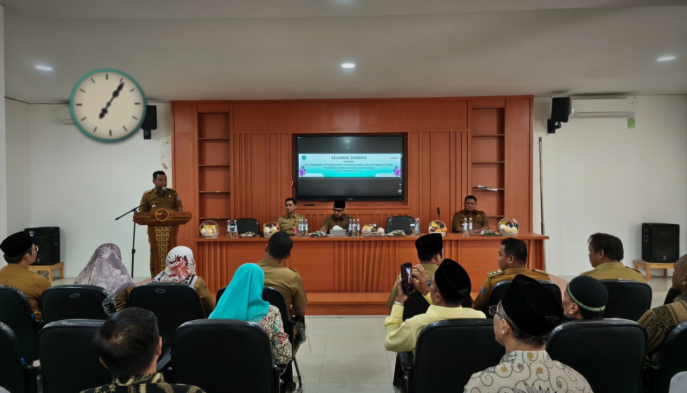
7:06
